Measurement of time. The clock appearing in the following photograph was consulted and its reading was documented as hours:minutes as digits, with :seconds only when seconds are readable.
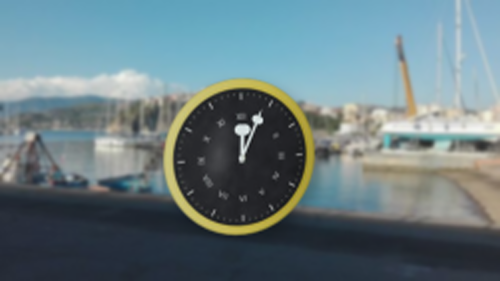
12:04
